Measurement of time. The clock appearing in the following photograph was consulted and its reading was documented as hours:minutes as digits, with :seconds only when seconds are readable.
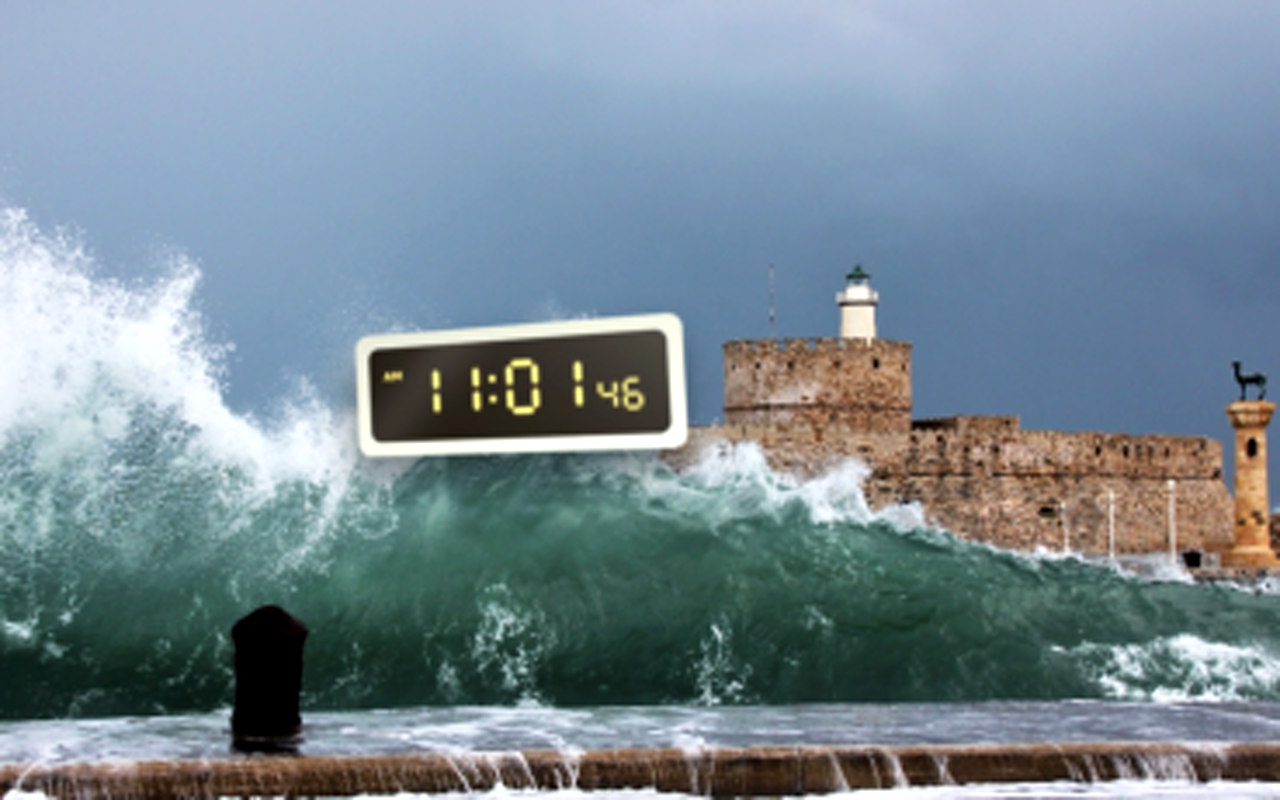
11:01:46
